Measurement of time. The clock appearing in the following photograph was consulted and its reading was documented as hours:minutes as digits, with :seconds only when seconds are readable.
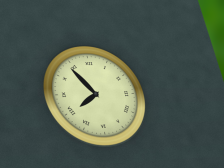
7:54
